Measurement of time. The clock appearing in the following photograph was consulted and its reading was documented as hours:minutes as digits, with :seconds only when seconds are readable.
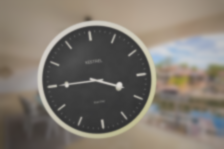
3:45
